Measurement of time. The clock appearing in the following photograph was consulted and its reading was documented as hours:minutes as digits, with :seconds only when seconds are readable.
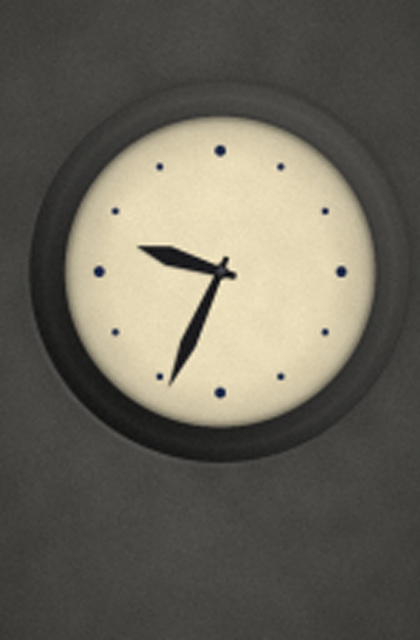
9:34
